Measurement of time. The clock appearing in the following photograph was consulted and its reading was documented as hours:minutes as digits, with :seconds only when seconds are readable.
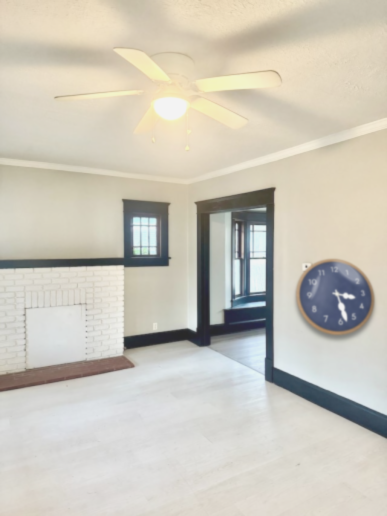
3:28
